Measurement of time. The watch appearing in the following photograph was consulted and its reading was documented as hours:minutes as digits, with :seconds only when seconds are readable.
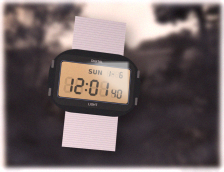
12:01:40
